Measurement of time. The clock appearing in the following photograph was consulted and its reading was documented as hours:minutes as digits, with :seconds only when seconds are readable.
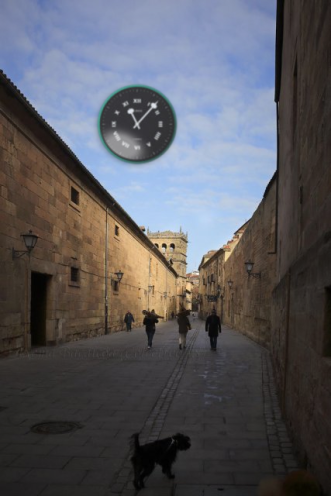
11:07
